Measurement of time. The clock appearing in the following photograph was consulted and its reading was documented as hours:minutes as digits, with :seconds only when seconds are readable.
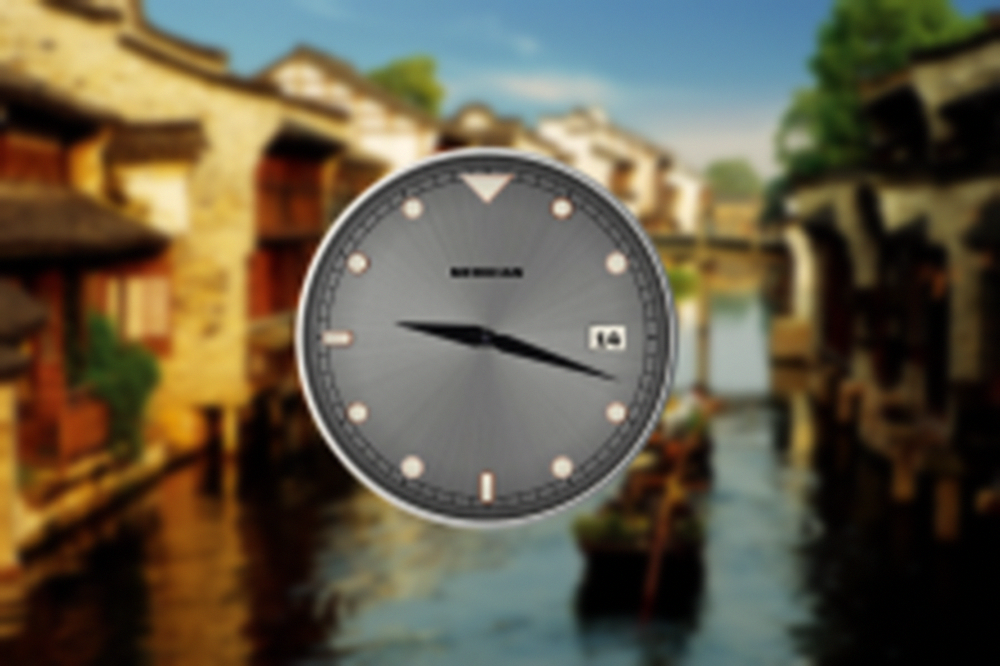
9:18
